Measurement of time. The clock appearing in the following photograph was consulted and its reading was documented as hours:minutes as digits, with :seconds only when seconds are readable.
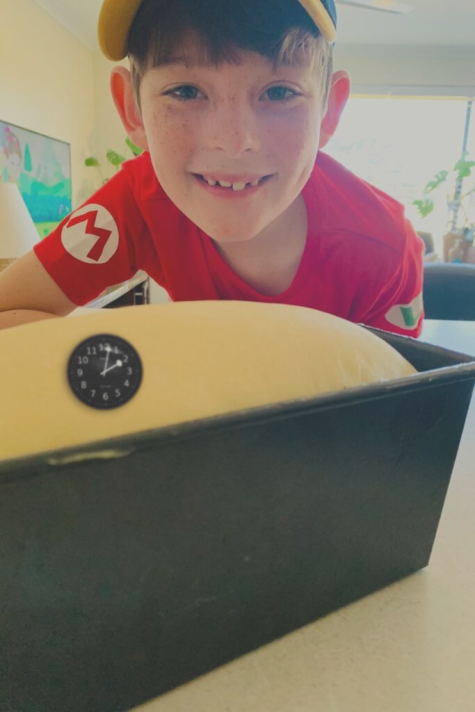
2:02
